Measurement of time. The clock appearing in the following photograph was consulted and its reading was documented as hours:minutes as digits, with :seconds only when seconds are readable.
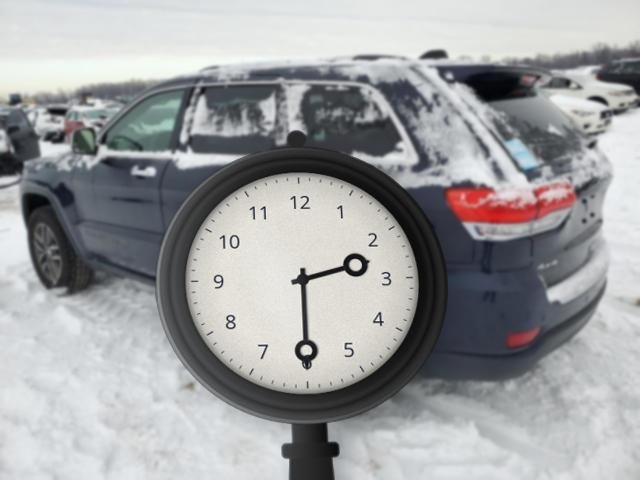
2:30
